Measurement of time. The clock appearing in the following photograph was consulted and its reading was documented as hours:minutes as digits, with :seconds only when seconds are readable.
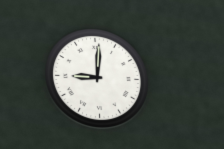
9:01
